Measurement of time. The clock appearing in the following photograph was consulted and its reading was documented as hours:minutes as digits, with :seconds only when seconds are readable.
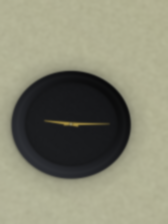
9:15
